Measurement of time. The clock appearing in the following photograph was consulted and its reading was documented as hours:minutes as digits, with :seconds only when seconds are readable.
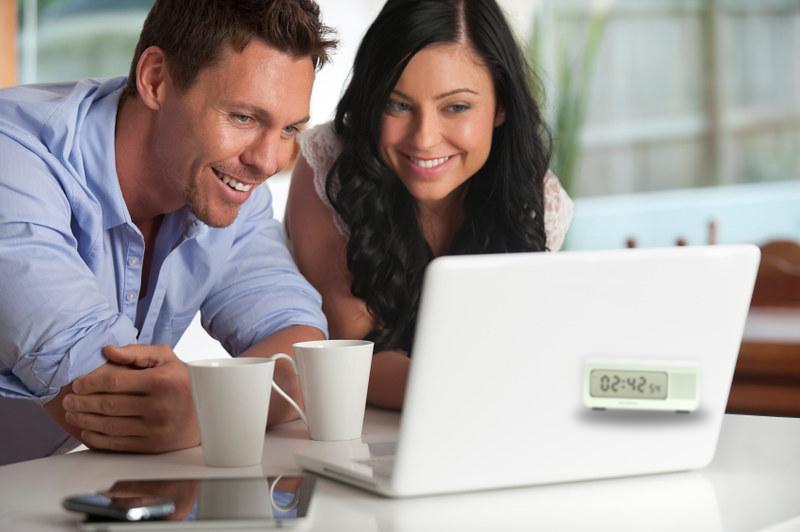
2:42
